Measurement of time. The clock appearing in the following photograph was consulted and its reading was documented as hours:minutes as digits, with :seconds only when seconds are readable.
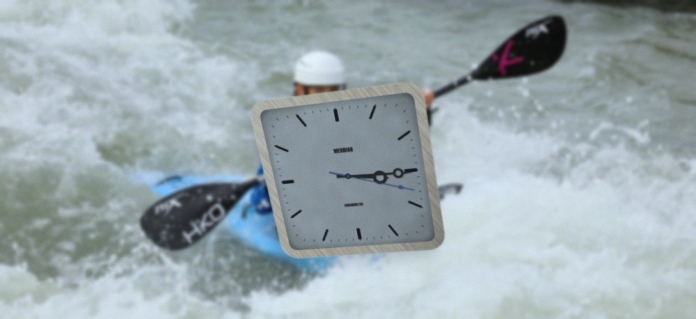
3:15:18
